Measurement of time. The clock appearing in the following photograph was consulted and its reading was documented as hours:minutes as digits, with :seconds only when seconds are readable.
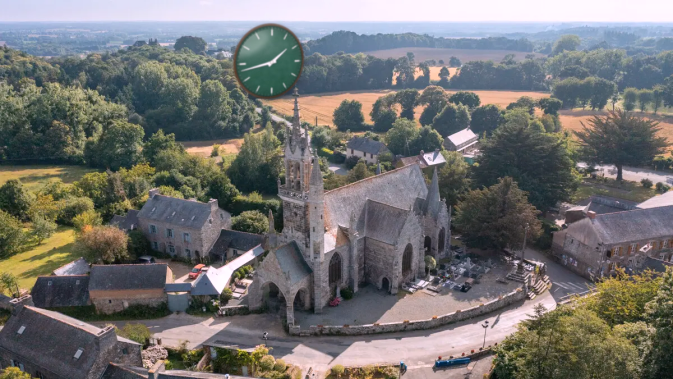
1:43
